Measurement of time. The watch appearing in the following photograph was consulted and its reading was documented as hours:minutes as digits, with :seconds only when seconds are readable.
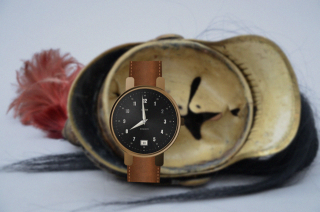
7:59
